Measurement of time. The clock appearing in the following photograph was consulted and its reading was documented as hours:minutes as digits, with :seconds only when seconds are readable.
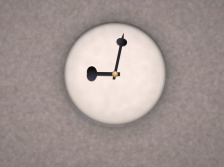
9:02
